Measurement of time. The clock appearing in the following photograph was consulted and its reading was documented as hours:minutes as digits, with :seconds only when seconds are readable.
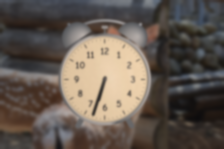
6:33
